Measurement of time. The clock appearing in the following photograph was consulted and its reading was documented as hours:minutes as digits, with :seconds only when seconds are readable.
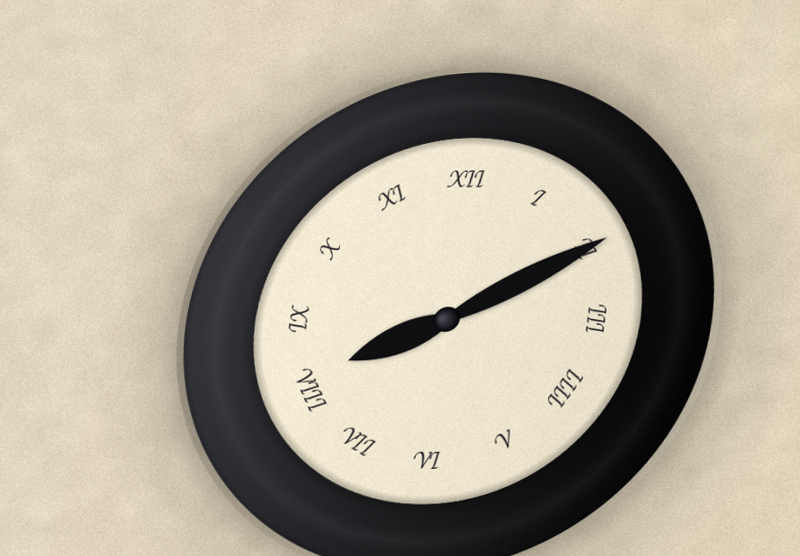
8:10
